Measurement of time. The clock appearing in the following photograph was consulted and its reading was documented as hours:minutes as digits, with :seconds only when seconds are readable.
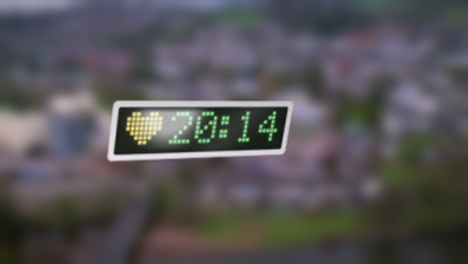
20:14
